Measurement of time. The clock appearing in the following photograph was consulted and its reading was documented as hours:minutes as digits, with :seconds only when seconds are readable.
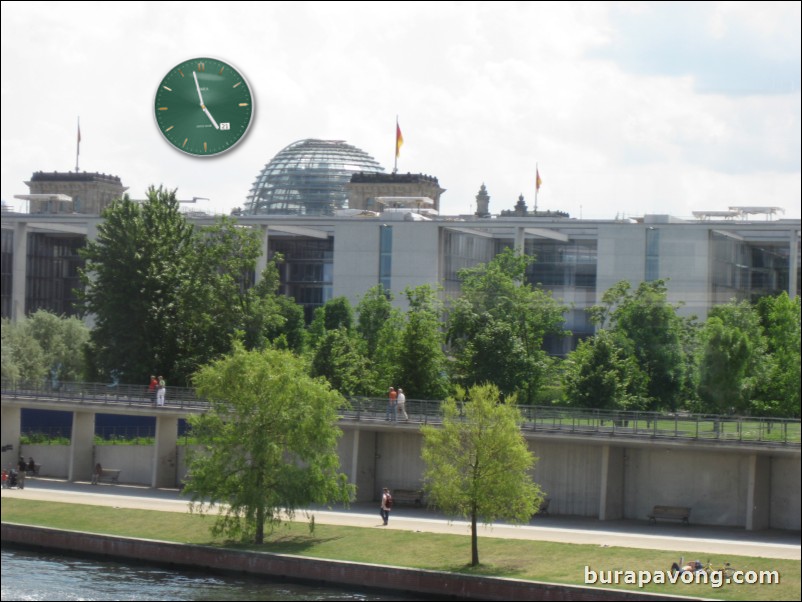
4:58
